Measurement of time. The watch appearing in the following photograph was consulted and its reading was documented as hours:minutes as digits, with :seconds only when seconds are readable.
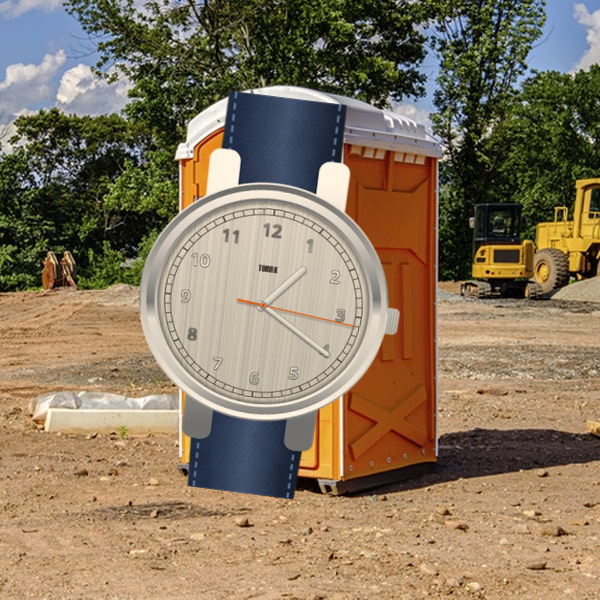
1:20:16
